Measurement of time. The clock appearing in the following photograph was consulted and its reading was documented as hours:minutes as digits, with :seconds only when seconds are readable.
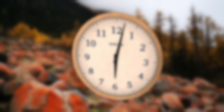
6:02
